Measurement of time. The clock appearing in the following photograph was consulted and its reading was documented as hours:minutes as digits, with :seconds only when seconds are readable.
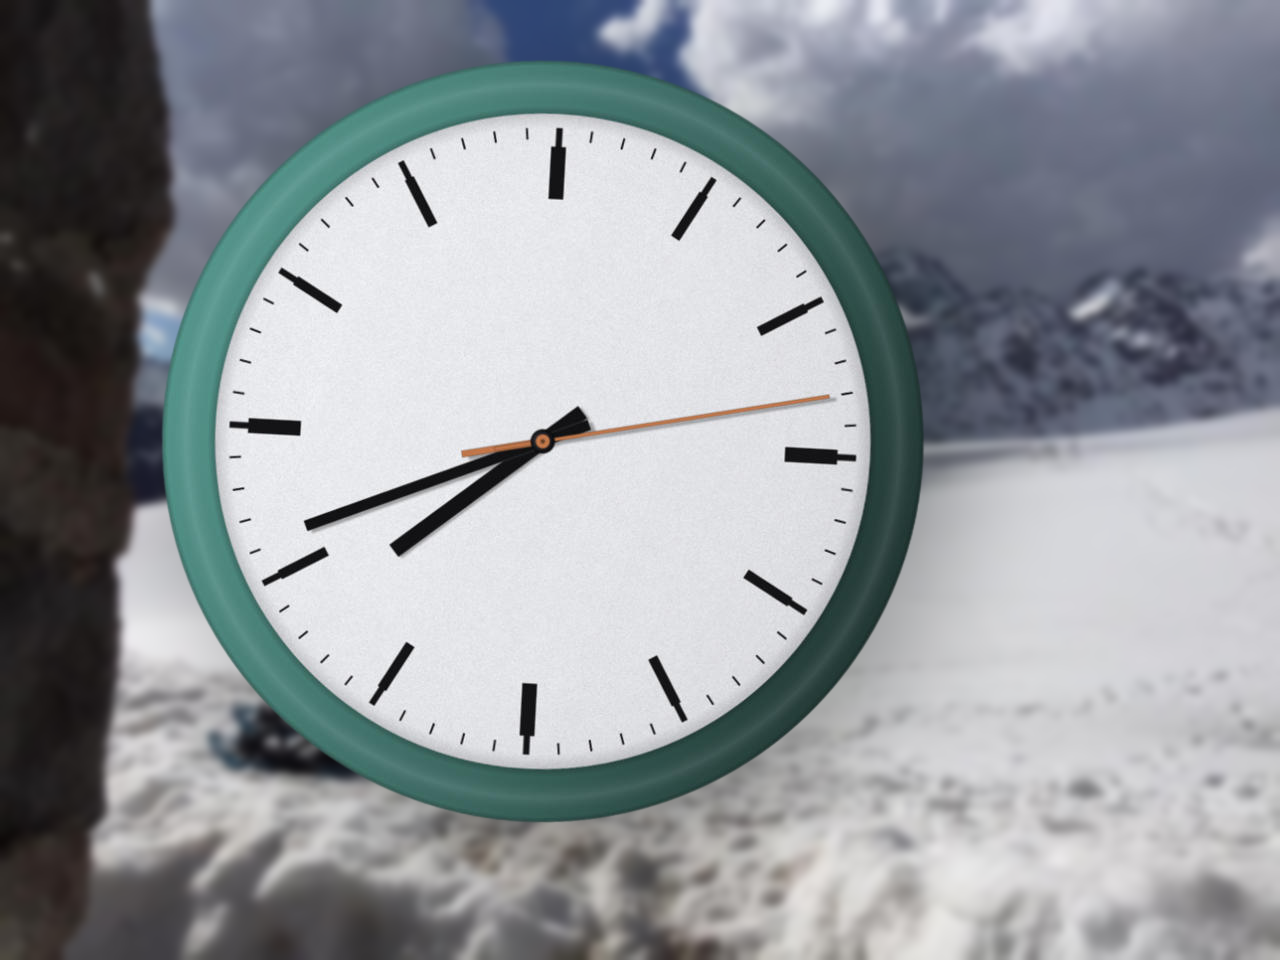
7:41:13
